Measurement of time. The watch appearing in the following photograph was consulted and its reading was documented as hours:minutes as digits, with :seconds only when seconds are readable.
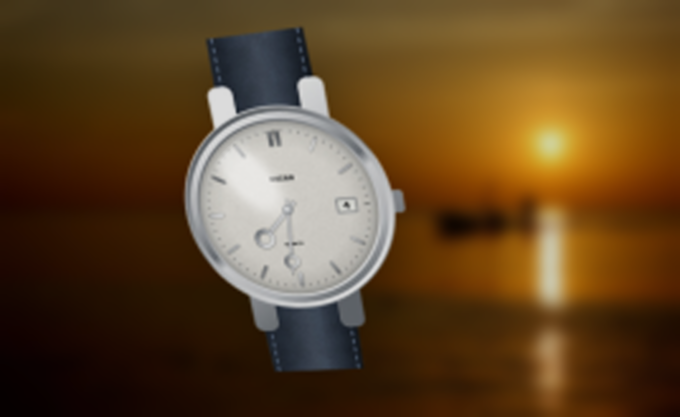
7:31
